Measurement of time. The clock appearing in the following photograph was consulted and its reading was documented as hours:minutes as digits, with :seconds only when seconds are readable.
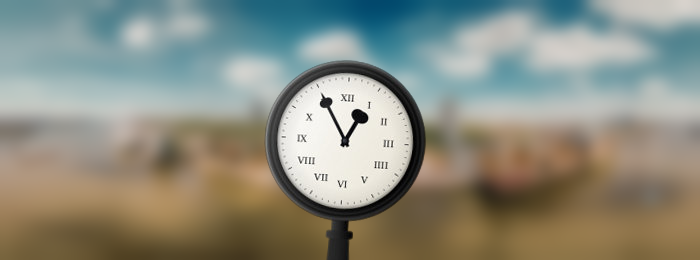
12:55
